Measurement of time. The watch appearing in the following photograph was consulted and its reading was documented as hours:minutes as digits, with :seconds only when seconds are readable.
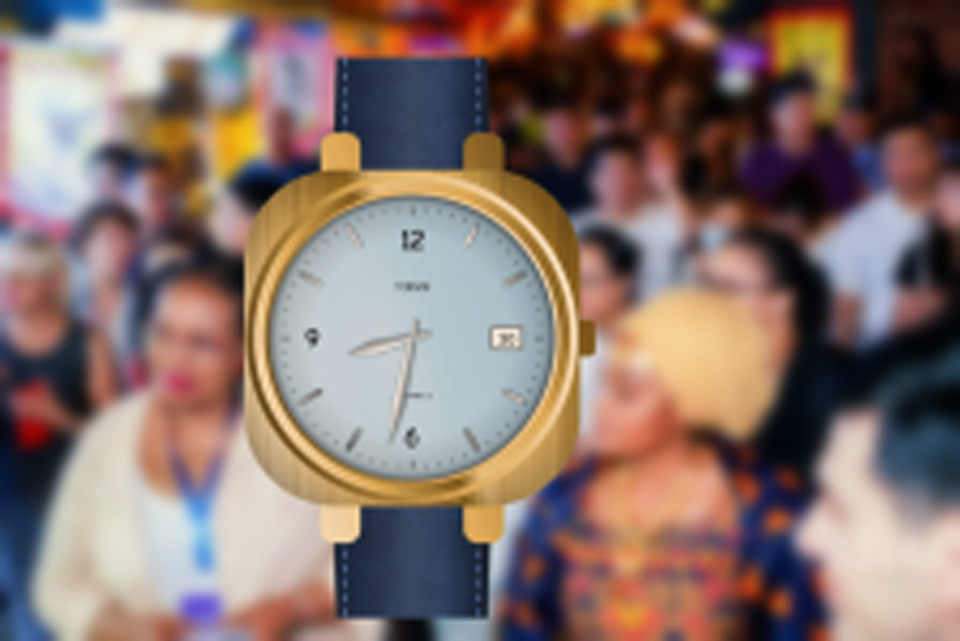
8:32
